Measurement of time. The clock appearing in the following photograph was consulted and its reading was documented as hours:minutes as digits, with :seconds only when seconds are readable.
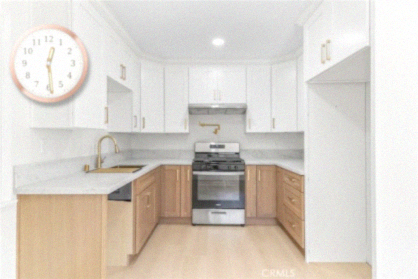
12:29
